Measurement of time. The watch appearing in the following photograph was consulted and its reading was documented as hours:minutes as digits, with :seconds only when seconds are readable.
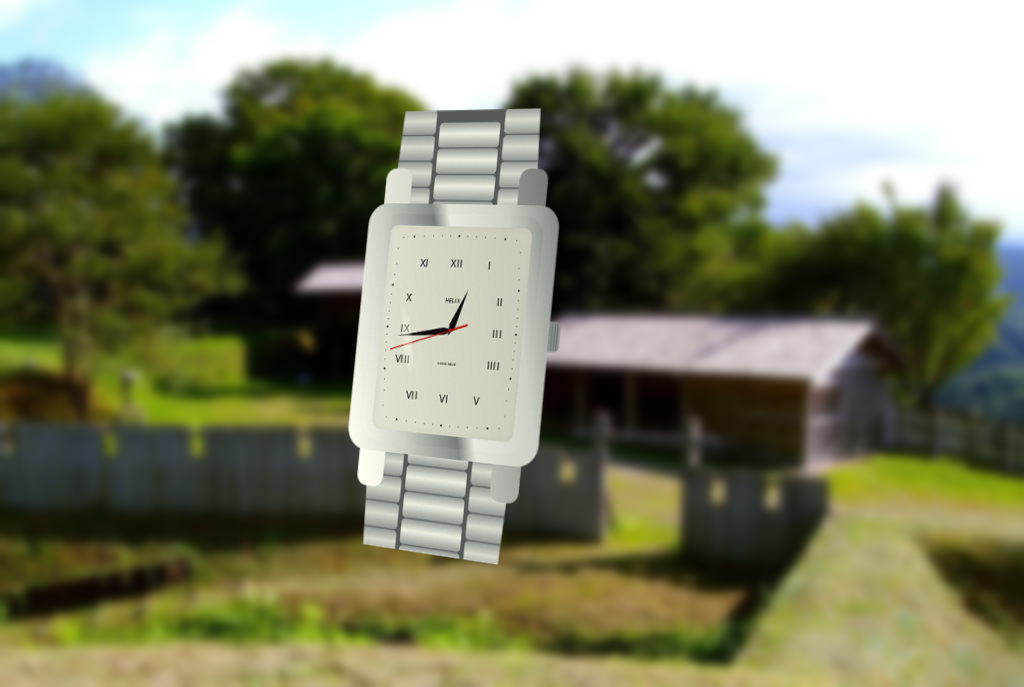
12:43:42
